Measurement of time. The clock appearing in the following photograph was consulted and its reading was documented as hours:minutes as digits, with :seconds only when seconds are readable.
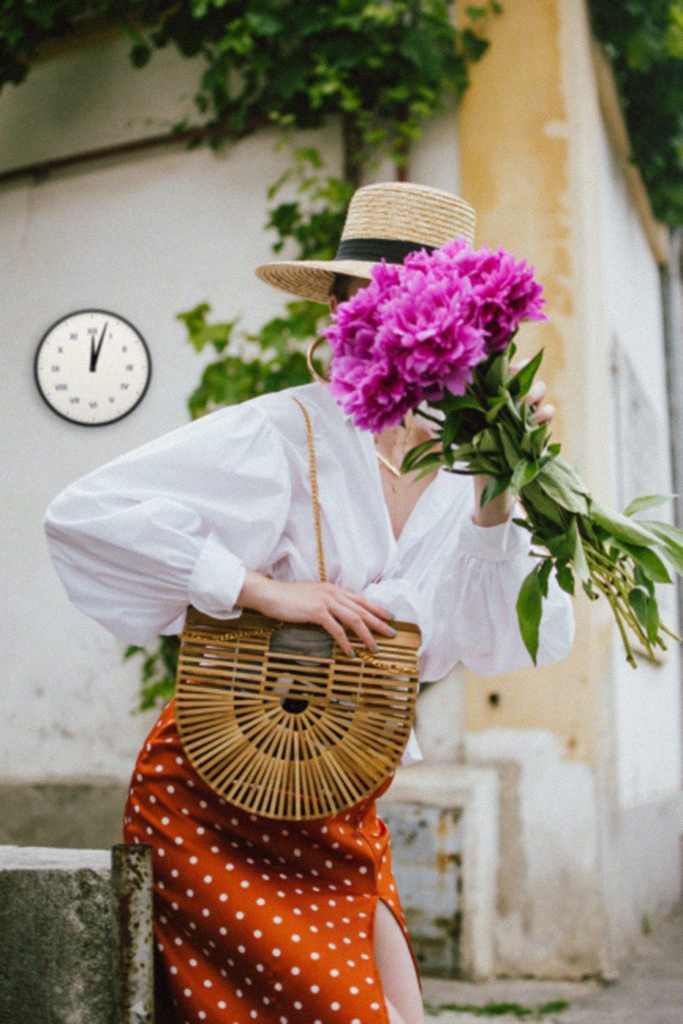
12:03
